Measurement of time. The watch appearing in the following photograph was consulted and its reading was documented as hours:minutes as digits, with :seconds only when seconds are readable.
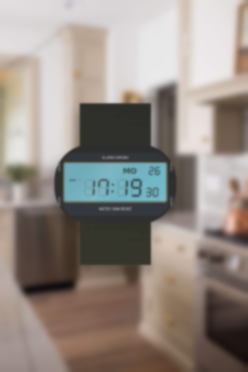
17:19
